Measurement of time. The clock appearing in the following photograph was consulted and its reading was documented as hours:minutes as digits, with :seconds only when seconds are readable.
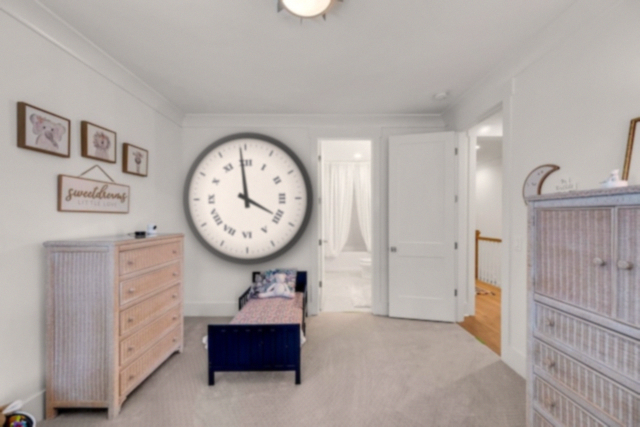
3:59
